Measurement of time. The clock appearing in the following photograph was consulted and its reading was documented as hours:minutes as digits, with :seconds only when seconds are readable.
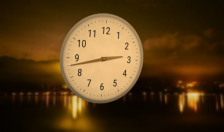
2:43
